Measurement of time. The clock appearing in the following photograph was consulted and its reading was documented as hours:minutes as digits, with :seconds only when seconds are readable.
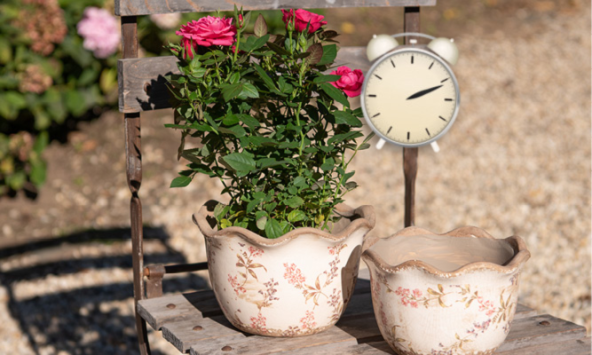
2:11
